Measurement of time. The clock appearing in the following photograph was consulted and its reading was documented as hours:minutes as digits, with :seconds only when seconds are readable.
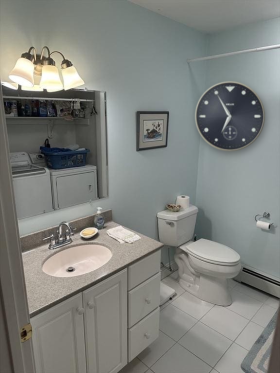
6:55
